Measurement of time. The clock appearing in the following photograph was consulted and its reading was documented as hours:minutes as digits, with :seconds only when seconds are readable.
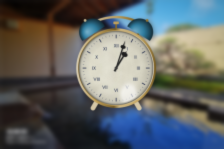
1:03
